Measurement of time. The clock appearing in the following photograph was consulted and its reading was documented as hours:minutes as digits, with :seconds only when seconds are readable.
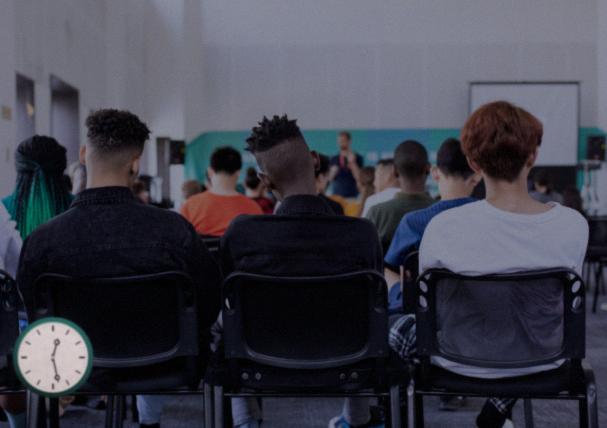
12:28
